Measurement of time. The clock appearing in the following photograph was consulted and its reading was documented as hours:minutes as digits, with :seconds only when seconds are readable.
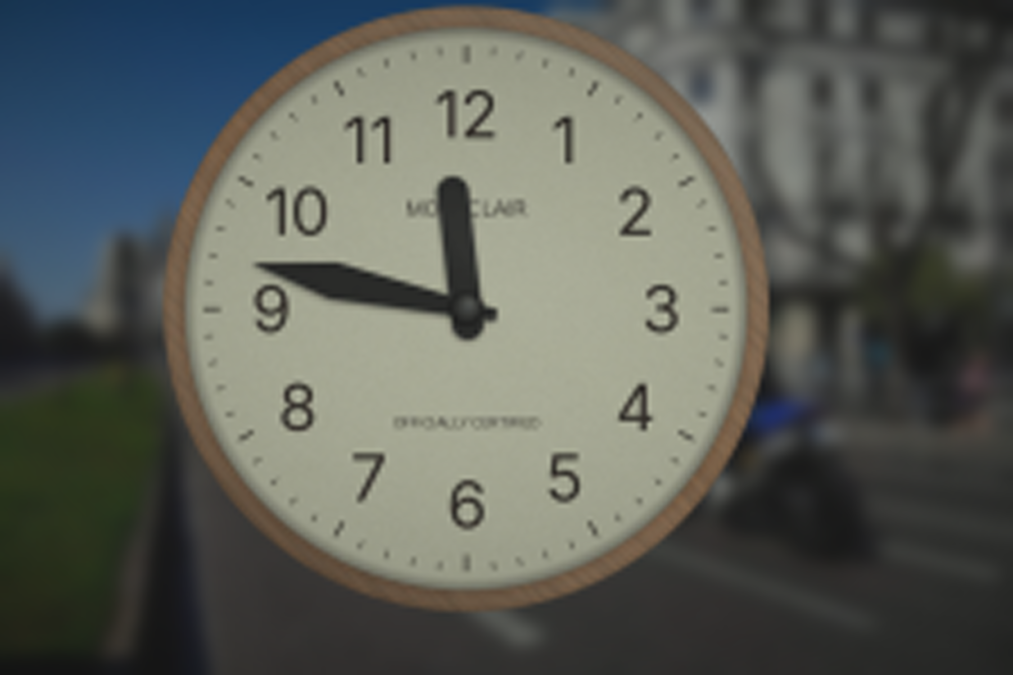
11:47
